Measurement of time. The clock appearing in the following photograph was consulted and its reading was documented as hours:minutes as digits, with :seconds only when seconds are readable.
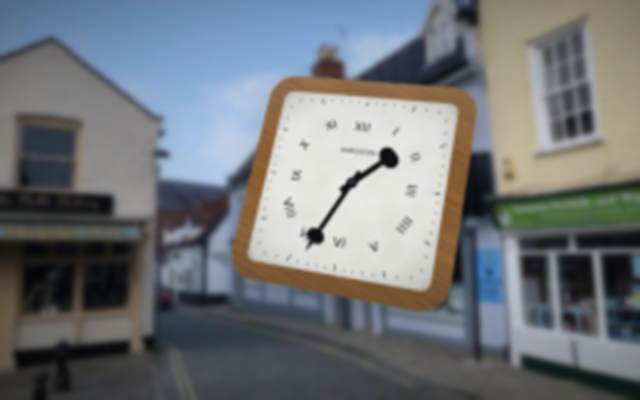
1:34
